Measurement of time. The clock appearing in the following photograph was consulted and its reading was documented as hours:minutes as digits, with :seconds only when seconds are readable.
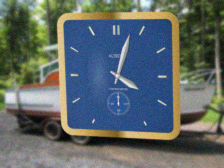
4:03
